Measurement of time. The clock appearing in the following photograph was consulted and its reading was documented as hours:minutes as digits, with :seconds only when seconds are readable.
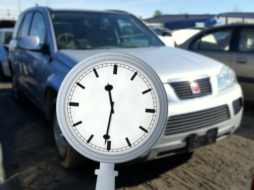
11:31
